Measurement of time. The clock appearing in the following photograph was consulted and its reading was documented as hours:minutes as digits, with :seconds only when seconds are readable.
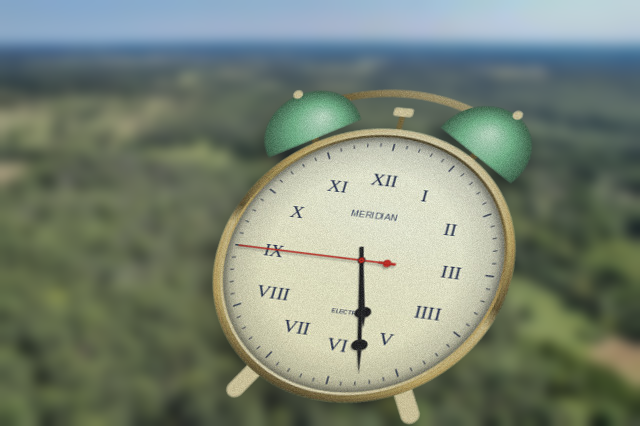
5:27:45
